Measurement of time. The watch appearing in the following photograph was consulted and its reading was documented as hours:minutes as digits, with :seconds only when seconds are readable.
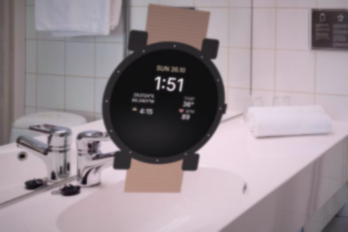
1:51
